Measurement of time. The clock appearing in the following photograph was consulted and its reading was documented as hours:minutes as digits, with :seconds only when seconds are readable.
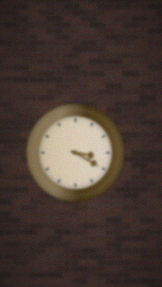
3:20
